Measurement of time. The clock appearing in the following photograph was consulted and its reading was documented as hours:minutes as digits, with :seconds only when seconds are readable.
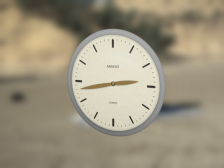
2:43
